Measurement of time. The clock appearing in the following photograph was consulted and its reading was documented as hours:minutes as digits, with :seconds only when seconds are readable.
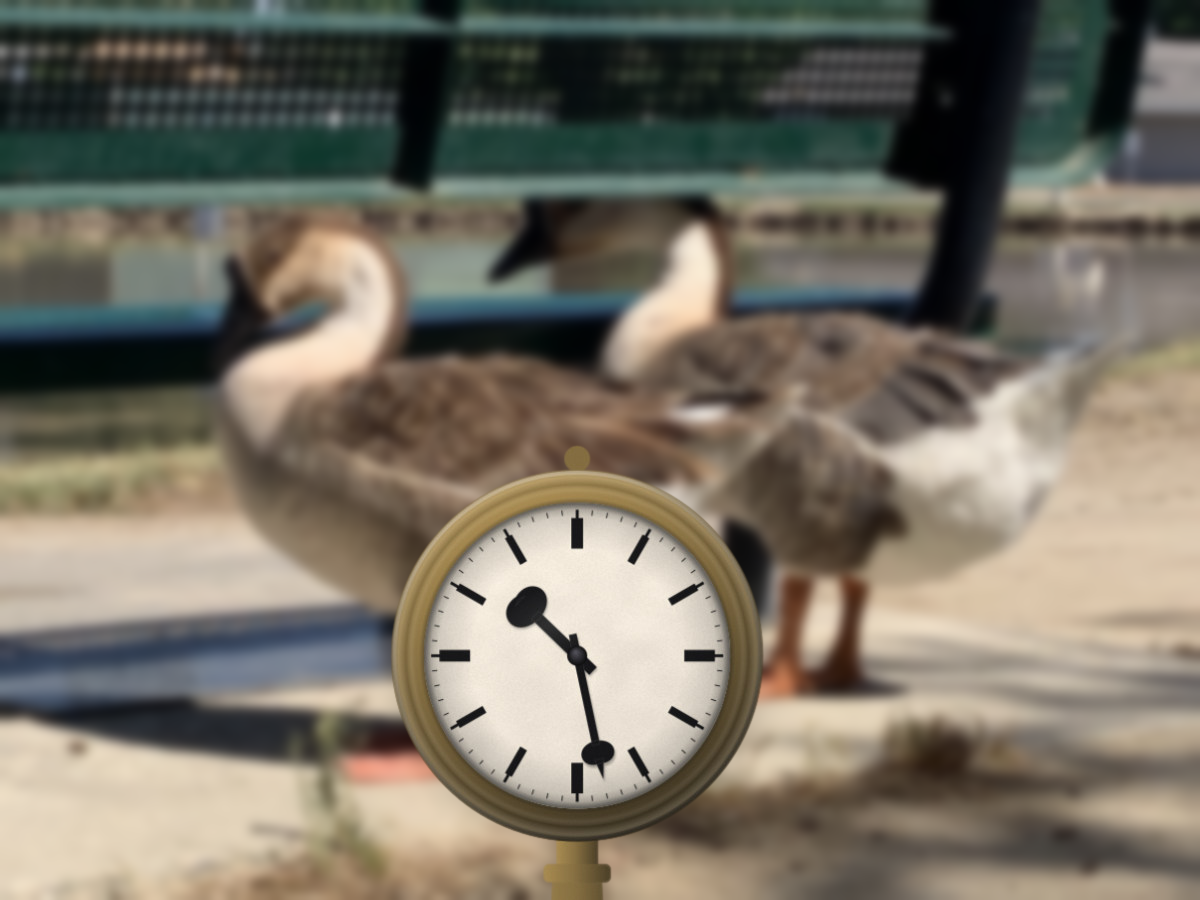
10:28
